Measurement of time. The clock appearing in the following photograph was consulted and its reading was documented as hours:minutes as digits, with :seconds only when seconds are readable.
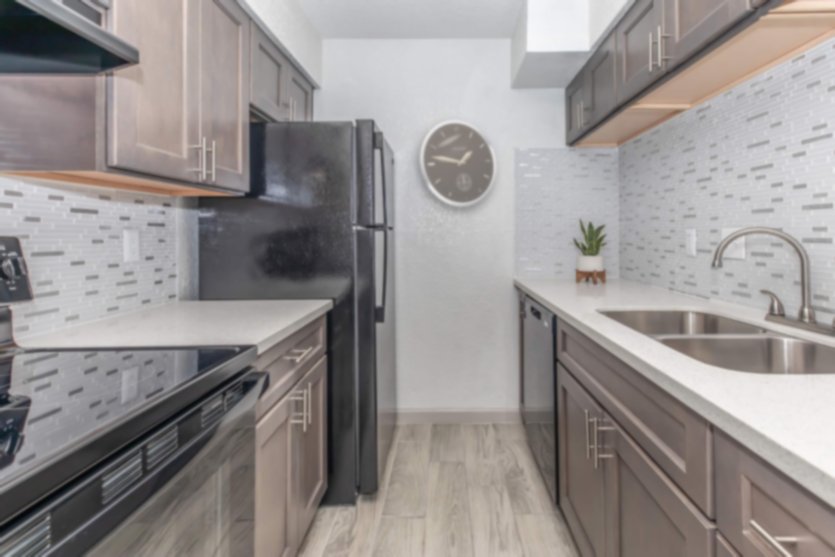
1:47
